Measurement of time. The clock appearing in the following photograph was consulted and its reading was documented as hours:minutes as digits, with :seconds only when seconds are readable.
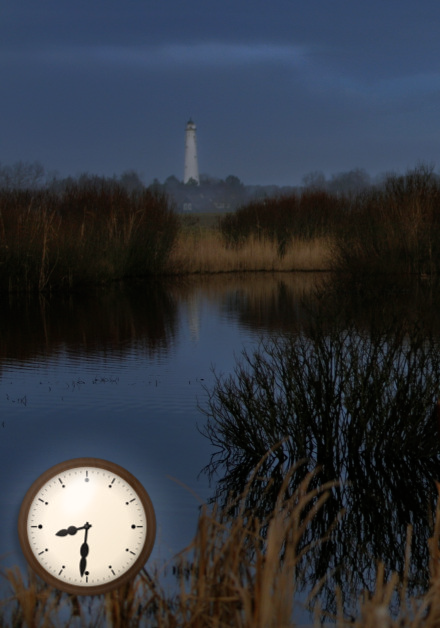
8:31
